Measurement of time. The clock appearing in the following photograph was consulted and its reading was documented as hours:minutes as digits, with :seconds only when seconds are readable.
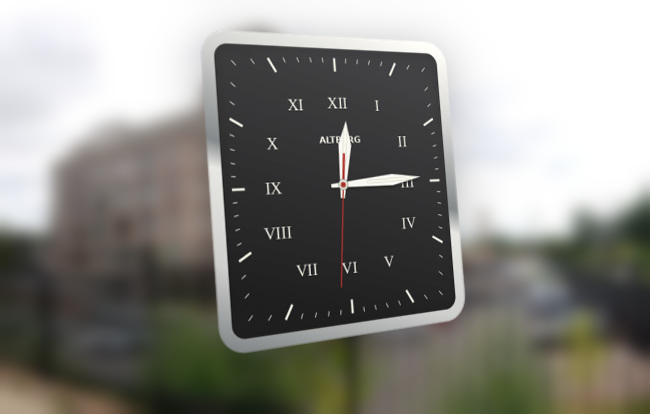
12:14:31
